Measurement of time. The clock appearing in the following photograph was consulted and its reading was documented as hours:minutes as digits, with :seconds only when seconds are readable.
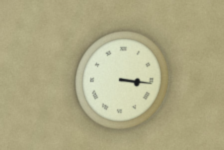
3:16
